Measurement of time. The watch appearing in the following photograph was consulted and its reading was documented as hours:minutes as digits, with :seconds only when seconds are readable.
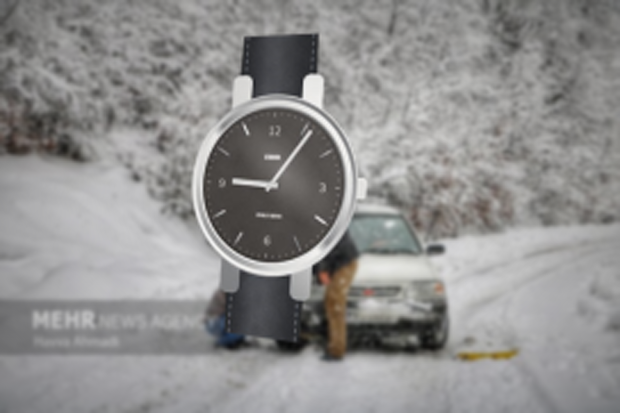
9:06
